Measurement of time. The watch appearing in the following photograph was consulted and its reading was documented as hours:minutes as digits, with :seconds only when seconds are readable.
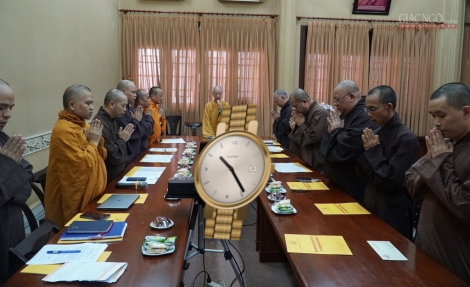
10:24
